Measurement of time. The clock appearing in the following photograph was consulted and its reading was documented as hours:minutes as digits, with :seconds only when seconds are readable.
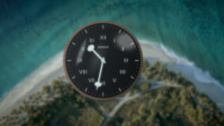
10:32
